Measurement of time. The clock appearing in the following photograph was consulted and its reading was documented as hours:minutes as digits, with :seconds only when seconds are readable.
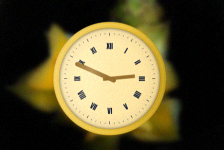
2:49
